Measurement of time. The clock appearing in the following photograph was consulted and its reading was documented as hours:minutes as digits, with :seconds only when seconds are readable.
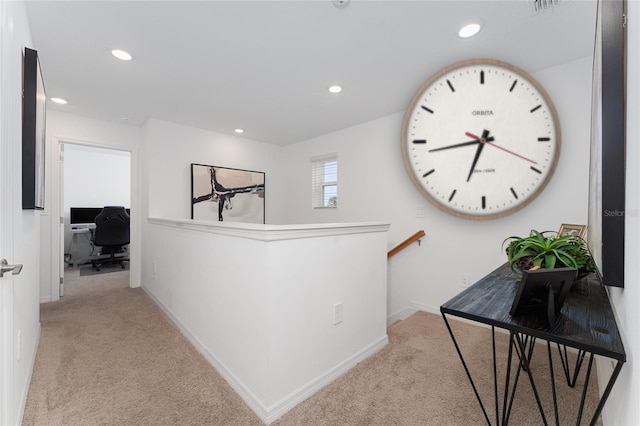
6:43:19
